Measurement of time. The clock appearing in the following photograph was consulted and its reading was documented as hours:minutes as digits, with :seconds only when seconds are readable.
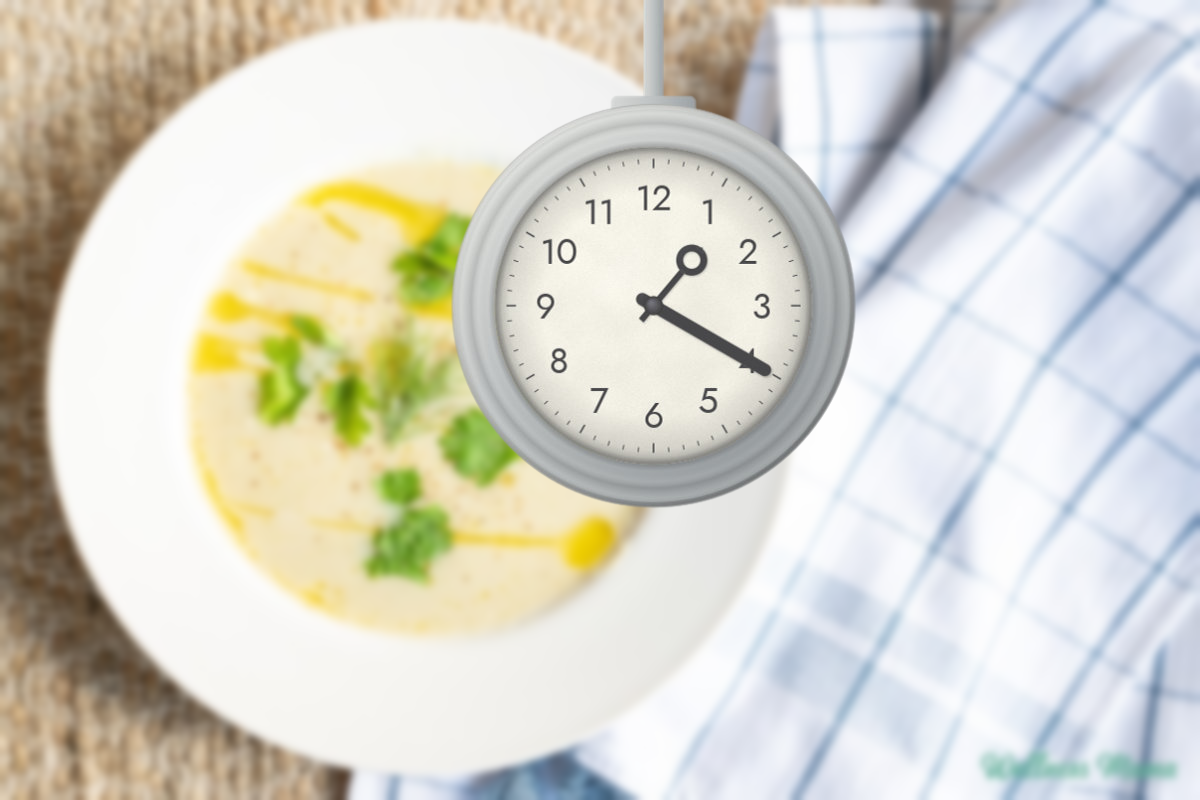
1:20
